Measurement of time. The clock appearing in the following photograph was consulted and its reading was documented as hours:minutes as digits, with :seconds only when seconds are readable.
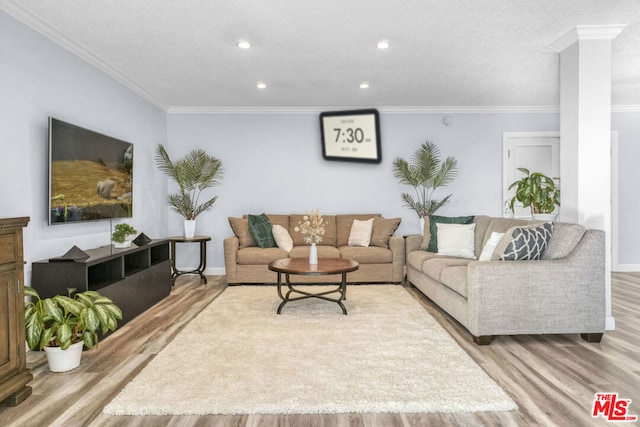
7:30
